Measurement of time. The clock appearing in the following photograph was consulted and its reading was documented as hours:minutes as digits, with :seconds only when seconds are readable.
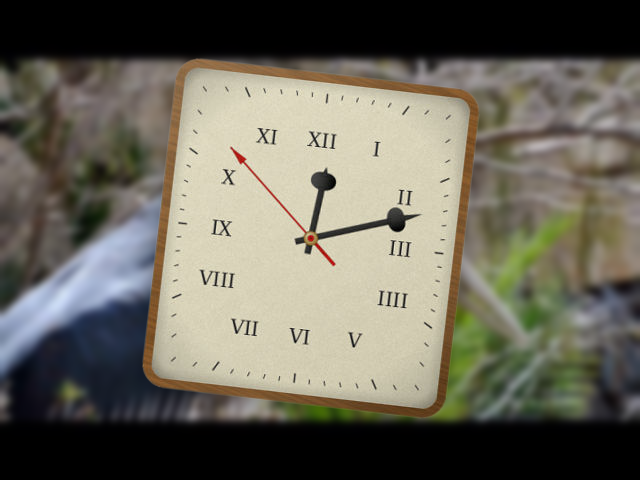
12:11:52
